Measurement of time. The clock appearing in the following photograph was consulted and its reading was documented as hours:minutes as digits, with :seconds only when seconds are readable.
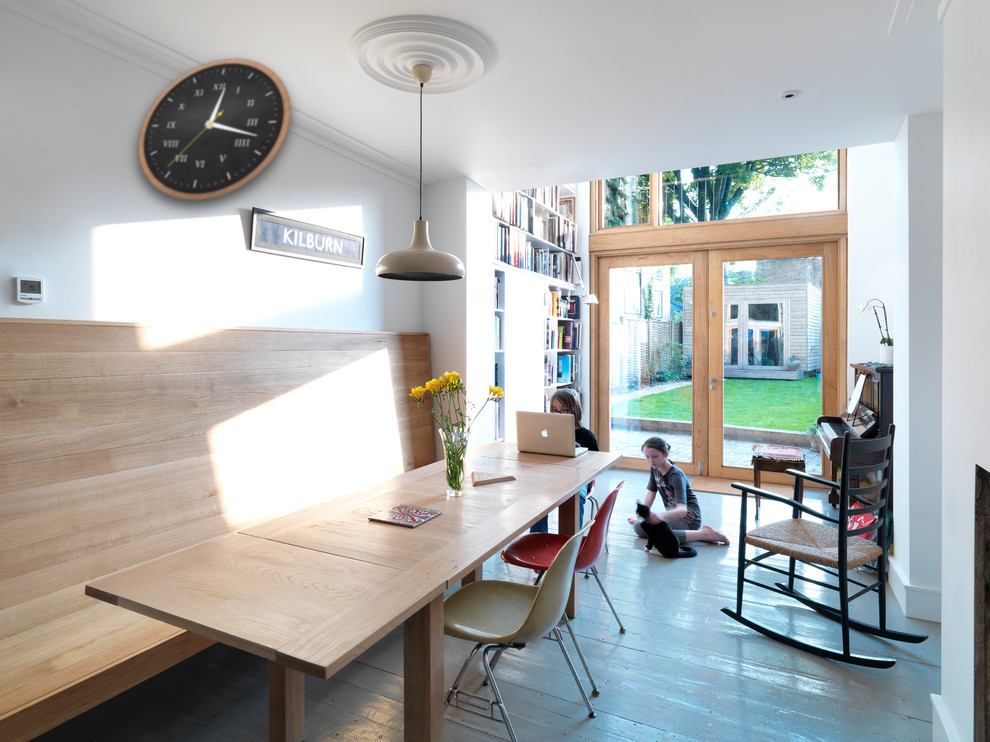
12:17:36
